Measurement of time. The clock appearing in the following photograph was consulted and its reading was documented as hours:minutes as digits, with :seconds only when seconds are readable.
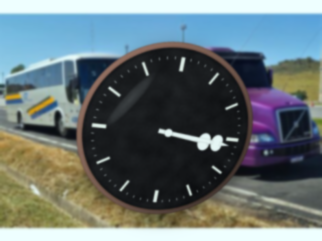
3:16
